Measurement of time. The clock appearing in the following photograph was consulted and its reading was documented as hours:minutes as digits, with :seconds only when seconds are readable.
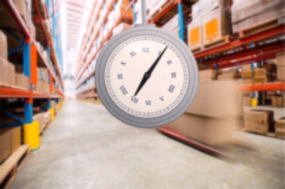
7:06
